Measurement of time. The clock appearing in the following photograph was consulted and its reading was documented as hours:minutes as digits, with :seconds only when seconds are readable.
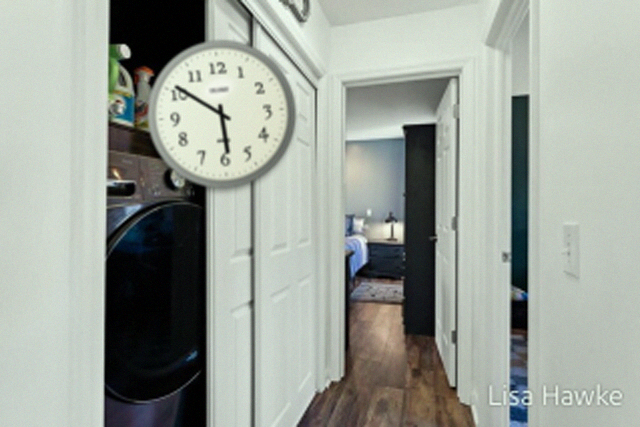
5:51
